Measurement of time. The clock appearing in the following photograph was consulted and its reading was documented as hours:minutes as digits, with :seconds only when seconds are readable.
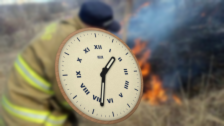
1:33
